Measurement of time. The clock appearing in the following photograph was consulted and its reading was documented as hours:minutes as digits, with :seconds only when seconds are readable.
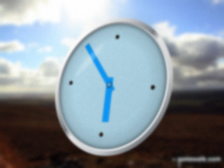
5:53
